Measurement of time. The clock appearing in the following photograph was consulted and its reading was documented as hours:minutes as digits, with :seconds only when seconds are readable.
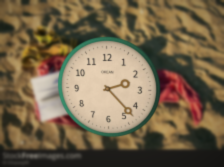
2:23
